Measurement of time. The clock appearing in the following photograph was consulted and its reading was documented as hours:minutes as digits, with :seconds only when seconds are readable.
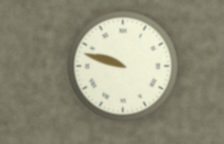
9:48
